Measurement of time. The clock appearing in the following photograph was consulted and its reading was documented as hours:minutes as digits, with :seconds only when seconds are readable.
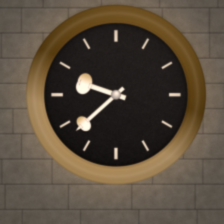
9:38
